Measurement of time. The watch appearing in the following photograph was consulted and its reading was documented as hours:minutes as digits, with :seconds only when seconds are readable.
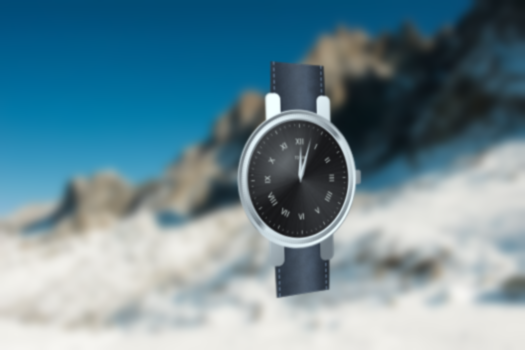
12:03
